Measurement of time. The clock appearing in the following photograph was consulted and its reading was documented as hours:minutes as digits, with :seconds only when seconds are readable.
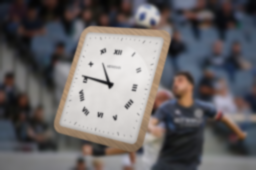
10:46
